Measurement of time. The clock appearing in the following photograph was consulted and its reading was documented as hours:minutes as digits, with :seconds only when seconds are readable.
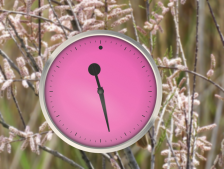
11:28
